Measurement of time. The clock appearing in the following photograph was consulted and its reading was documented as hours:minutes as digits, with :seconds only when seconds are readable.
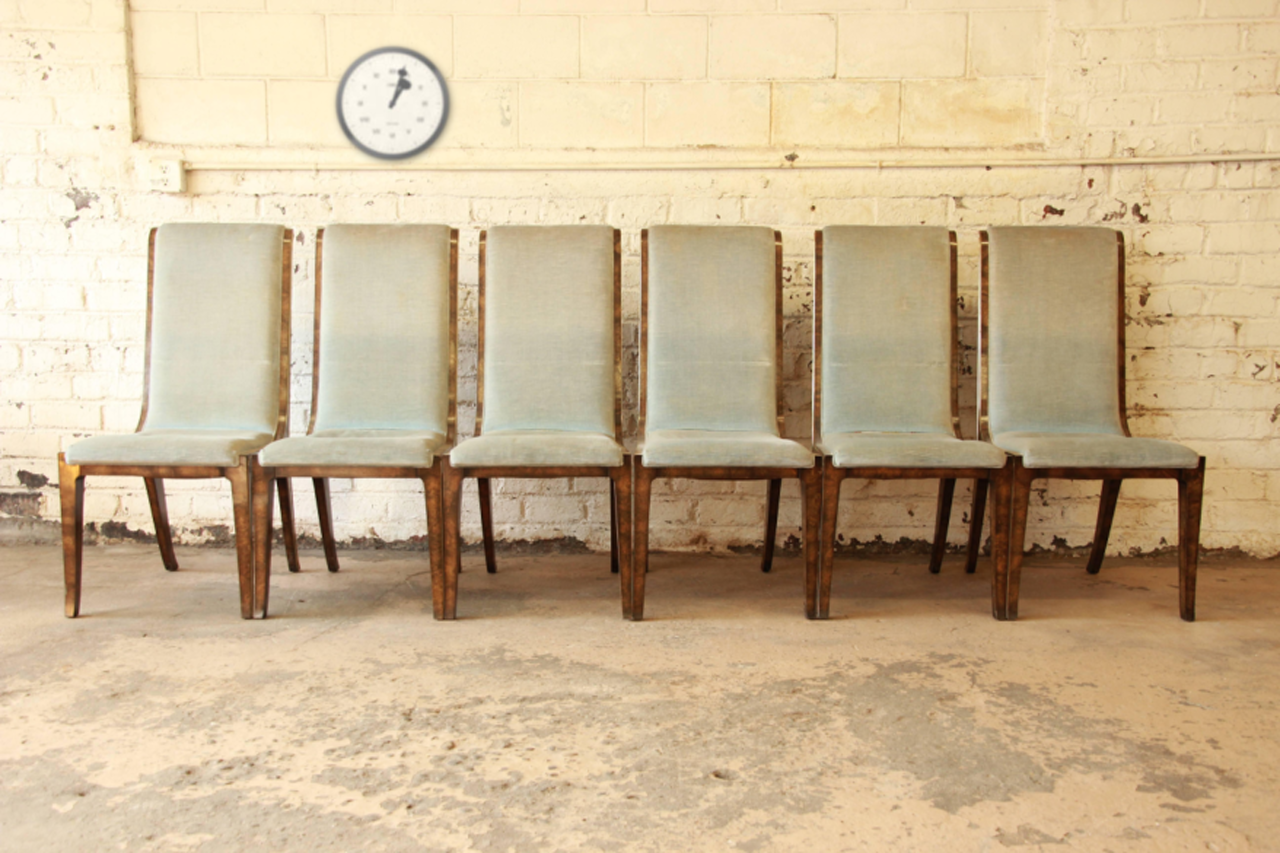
1:03
